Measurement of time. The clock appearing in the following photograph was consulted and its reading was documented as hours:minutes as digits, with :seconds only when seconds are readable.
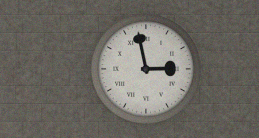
2:58
